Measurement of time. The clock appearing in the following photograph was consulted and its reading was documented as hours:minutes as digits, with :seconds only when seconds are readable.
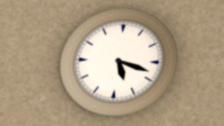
5:18
